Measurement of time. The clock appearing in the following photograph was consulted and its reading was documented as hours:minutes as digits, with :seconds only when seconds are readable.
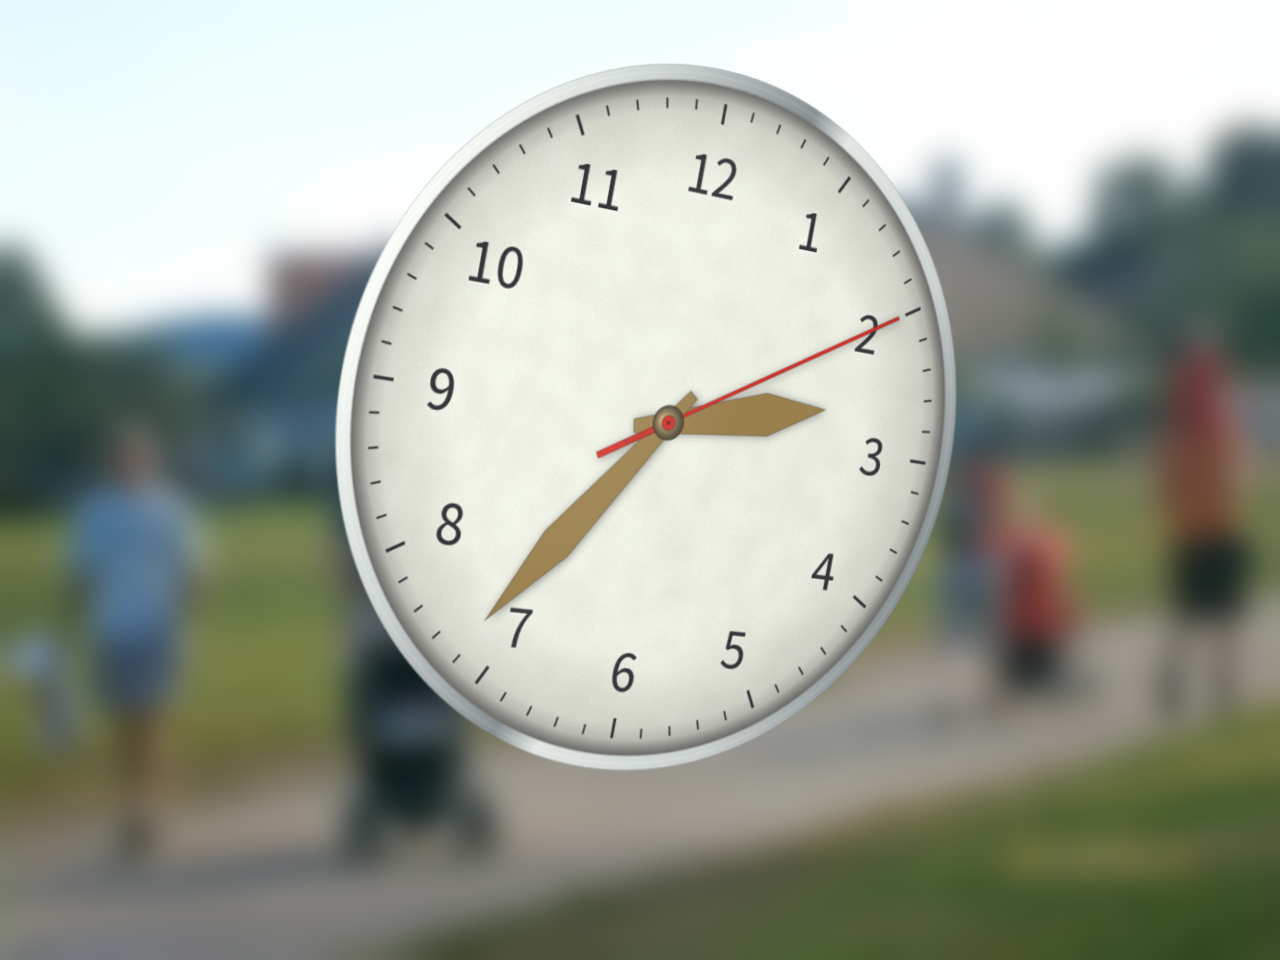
2:36:10
